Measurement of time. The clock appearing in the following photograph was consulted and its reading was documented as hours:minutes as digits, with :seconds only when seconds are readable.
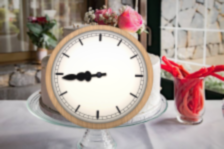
8:44
